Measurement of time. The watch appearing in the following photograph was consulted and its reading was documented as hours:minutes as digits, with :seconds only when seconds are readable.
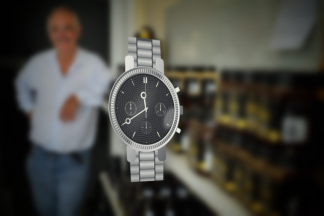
11:40
